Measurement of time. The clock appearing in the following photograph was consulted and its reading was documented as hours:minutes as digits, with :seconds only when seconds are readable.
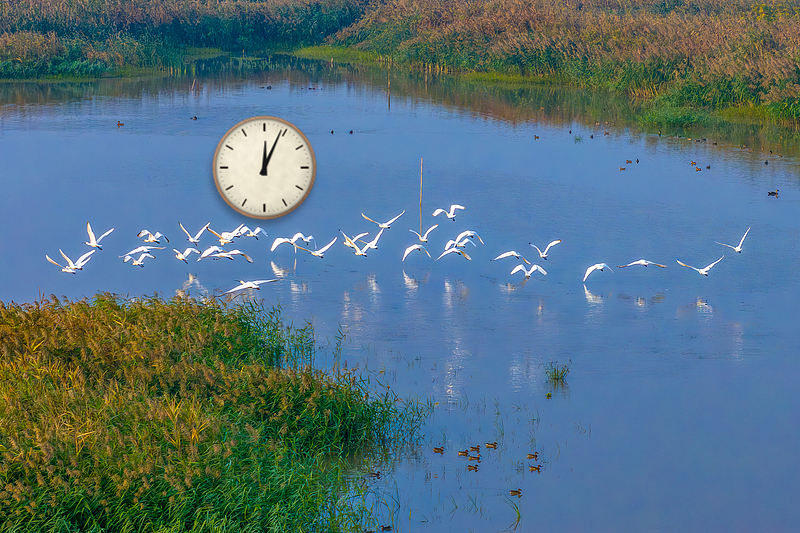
12:04
